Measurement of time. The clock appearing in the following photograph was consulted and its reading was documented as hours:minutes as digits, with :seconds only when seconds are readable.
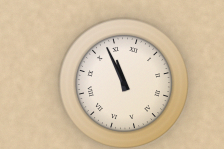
10:53
